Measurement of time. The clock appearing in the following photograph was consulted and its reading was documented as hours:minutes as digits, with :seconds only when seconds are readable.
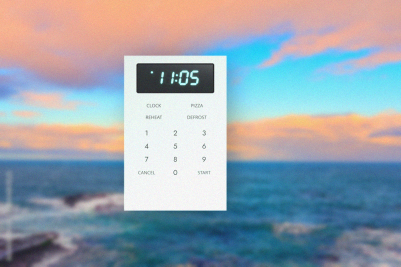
11:05
